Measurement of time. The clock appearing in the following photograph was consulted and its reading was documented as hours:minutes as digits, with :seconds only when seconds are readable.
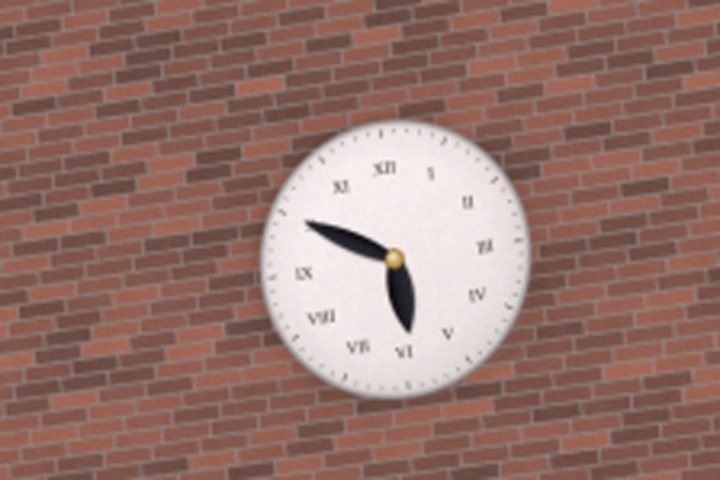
5:50
